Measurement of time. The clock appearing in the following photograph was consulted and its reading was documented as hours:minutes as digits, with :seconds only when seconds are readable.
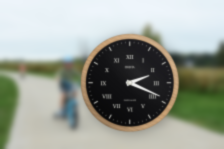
2:19
